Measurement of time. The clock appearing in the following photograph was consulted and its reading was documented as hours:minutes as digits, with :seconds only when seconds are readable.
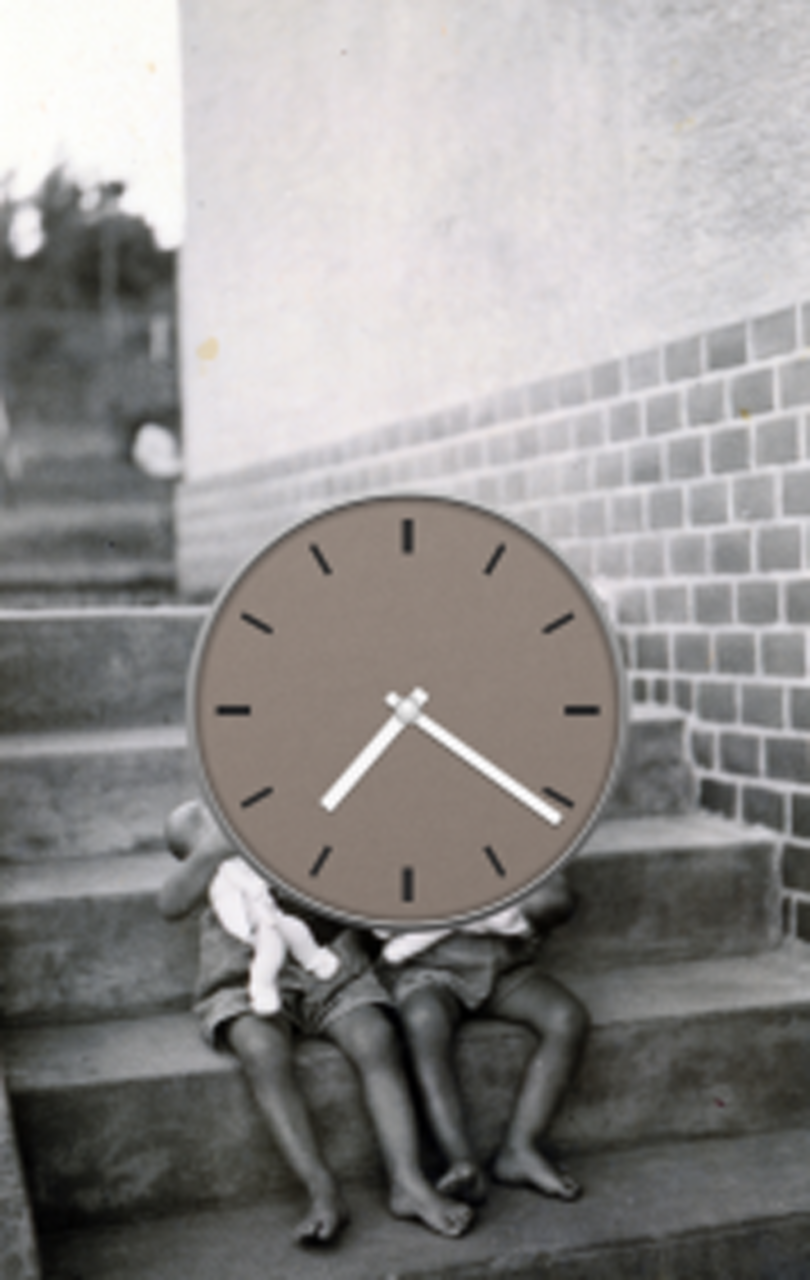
7:21
